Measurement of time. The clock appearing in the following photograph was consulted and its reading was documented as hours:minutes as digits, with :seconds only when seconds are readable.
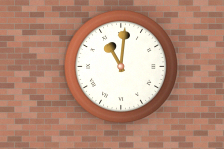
11:01
